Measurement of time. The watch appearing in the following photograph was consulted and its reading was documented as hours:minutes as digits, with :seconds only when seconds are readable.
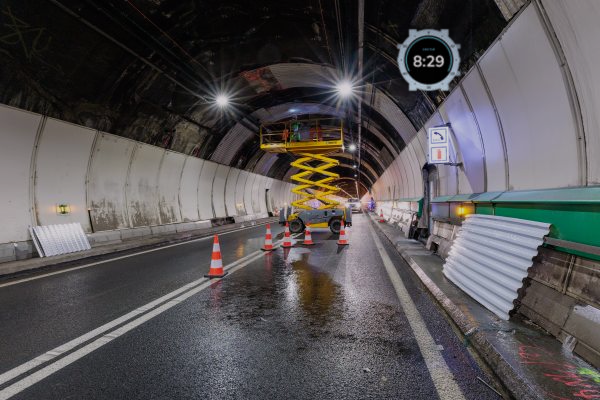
8:29
